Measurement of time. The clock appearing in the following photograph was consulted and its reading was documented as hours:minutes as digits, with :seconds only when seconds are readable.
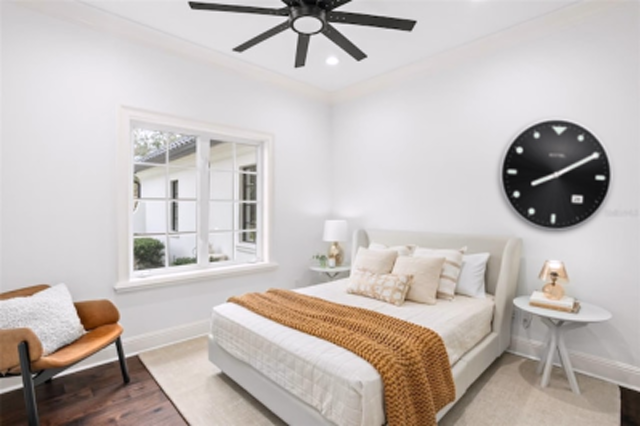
8:10
